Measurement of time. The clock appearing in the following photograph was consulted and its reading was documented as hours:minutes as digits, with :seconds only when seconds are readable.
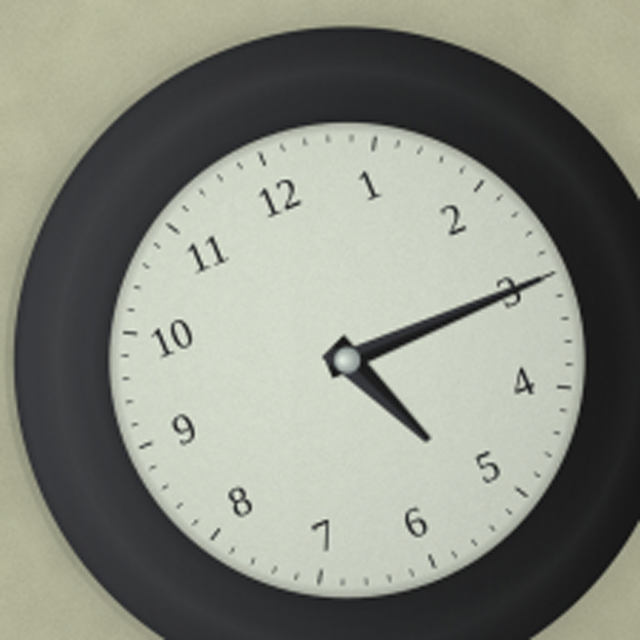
5:15
